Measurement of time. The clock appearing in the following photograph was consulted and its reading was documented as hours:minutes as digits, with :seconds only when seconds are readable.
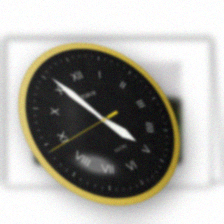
4:55:44
